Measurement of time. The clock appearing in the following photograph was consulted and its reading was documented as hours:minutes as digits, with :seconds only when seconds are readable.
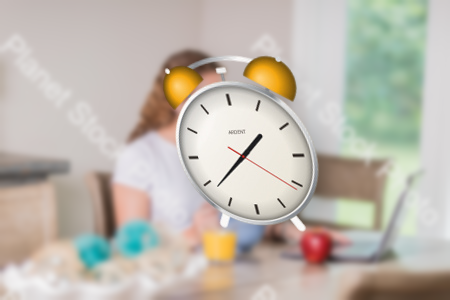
1:38:21
